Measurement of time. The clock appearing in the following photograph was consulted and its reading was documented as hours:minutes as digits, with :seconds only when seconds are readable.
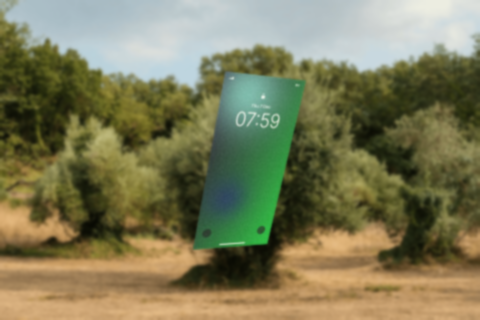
7:59
